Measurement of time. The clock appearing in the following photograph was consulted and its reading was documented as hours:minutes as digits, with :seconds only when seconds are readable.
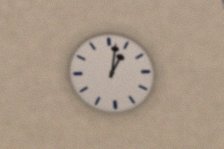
1:02
